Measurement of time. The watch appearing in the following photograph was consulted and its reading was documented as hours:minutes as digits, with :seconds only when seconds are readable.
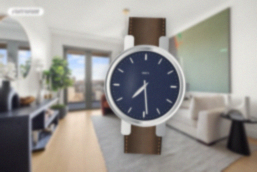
7:29
